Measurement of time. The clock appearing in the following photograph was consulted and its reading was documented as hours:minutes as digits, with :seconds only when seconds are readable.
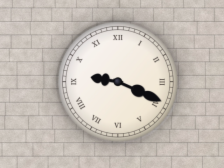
9:19
